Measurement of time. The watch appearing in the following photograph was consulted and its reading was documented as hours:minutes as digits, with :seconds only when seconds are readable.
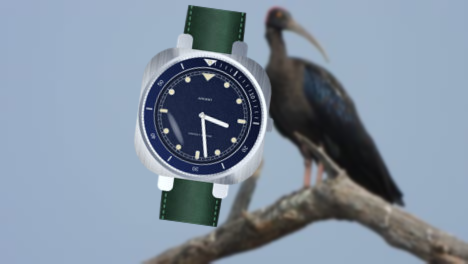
3:28
